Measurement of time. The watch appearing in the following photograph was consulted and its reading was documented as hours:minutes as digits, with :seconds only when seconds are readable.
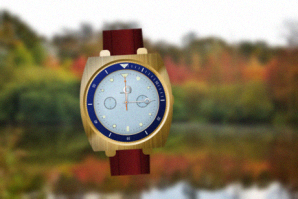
12:15
